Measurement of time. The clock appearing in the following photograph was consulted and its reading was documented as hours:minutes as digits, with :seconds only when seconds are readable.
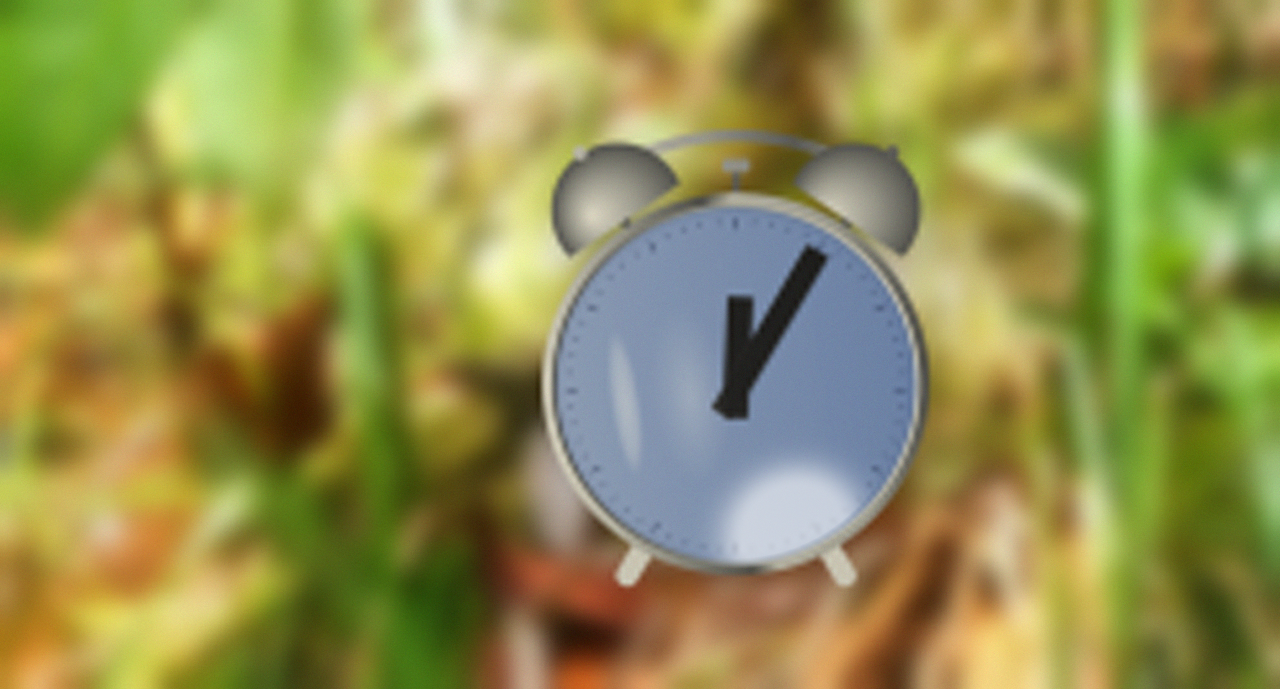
12:05
